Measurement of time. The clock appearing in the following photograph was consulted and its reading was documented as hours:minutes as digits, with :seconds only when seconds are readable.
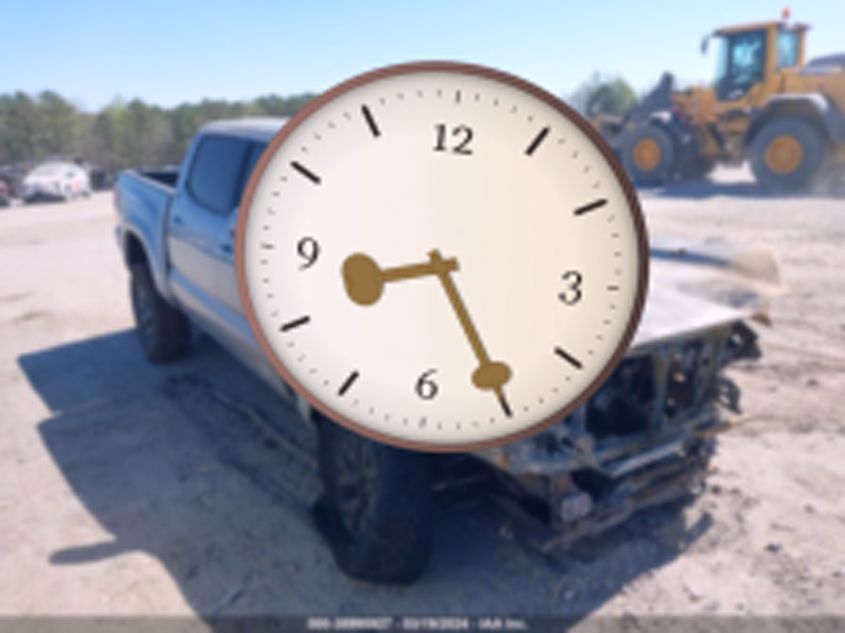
8:25
